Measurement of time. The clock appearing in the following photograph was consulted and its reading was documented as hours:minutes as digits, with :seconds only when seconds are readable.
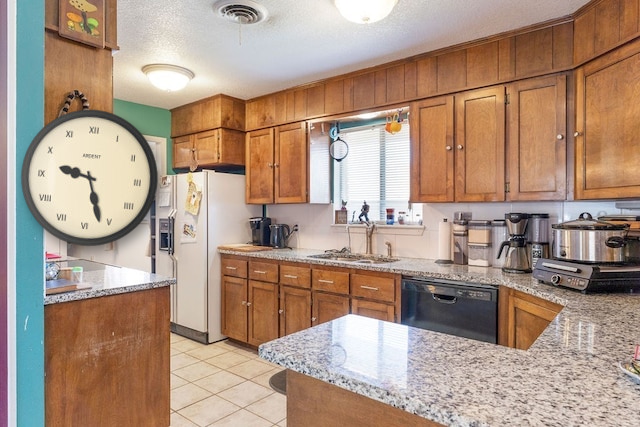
9:27
